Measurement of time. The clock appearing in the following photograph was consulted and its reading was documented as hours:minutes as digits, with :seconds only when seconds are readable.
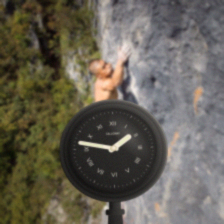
1:47
